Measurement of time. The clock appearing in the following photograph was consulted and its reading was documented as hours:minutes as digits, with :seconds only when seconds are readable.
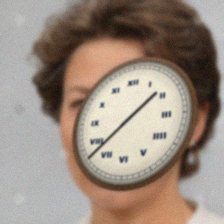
1:38
